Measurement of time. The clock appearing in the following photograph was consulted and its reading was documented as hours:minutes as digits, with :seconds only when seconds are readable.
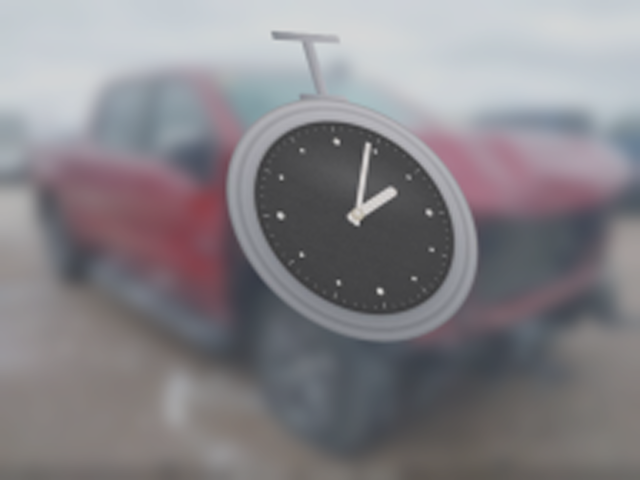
2:04
